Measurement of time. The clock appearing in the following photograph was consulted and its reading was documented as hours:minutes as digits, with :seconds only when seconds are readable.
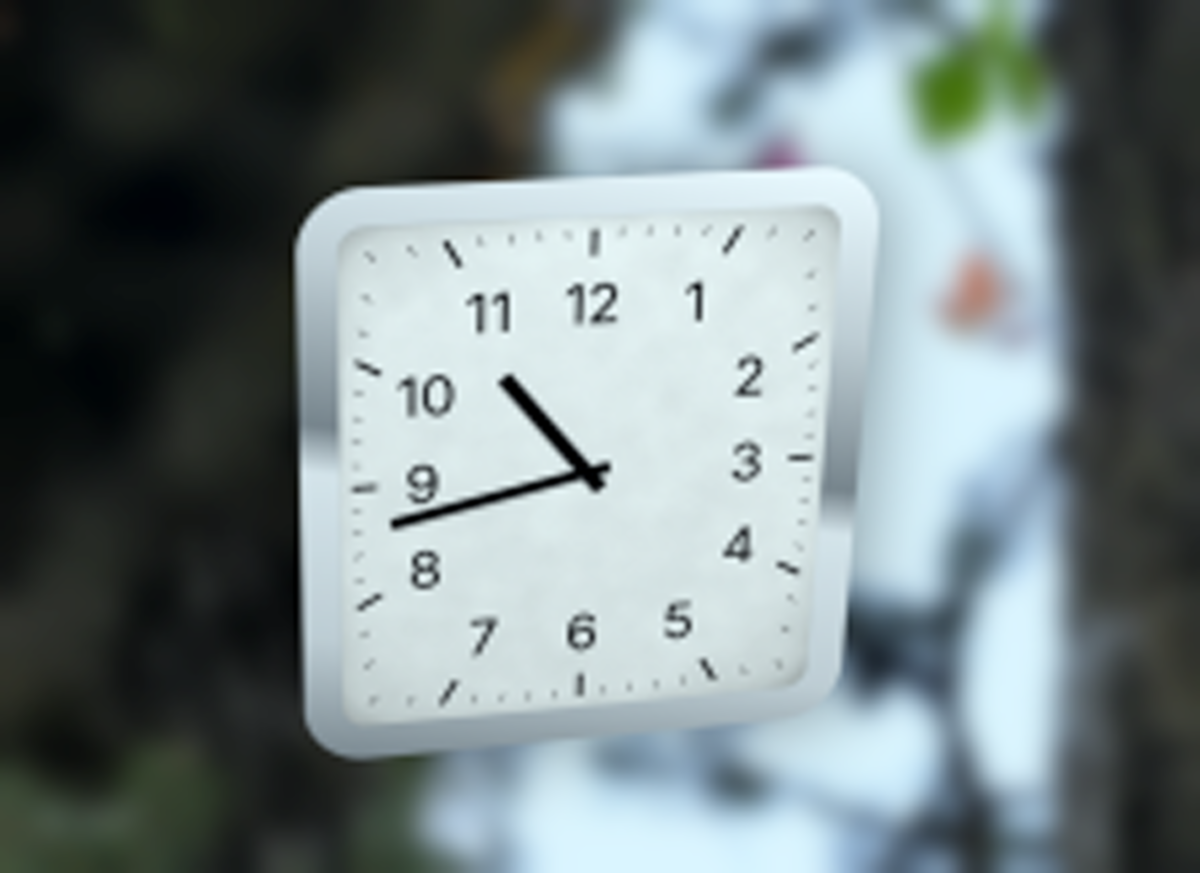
10:43
